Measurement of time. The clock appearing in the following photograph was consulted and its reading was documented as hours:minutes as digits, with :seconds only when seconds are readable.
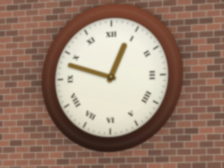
12:48
